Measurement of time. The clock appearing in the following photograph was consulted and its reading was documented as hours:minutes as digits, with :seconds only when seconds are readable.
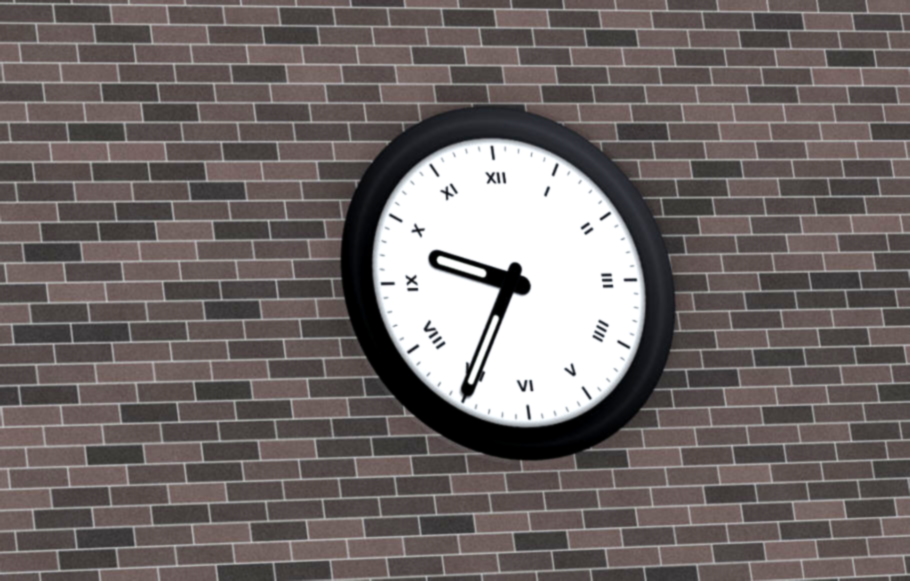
9:35
